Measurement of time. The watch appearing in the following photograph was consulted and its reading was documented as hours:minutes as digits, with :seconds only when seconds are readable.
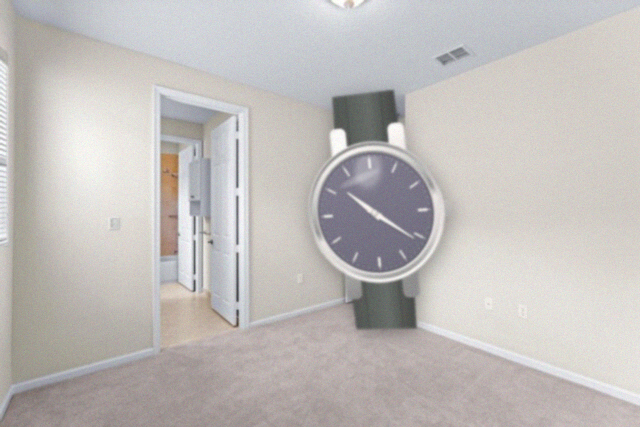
10:21
